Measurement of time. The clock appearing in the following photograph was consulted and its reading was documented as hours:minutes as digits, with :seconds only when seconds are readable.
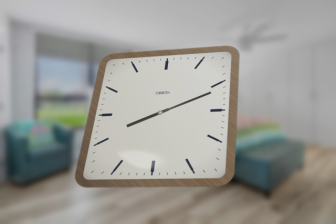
8:11
